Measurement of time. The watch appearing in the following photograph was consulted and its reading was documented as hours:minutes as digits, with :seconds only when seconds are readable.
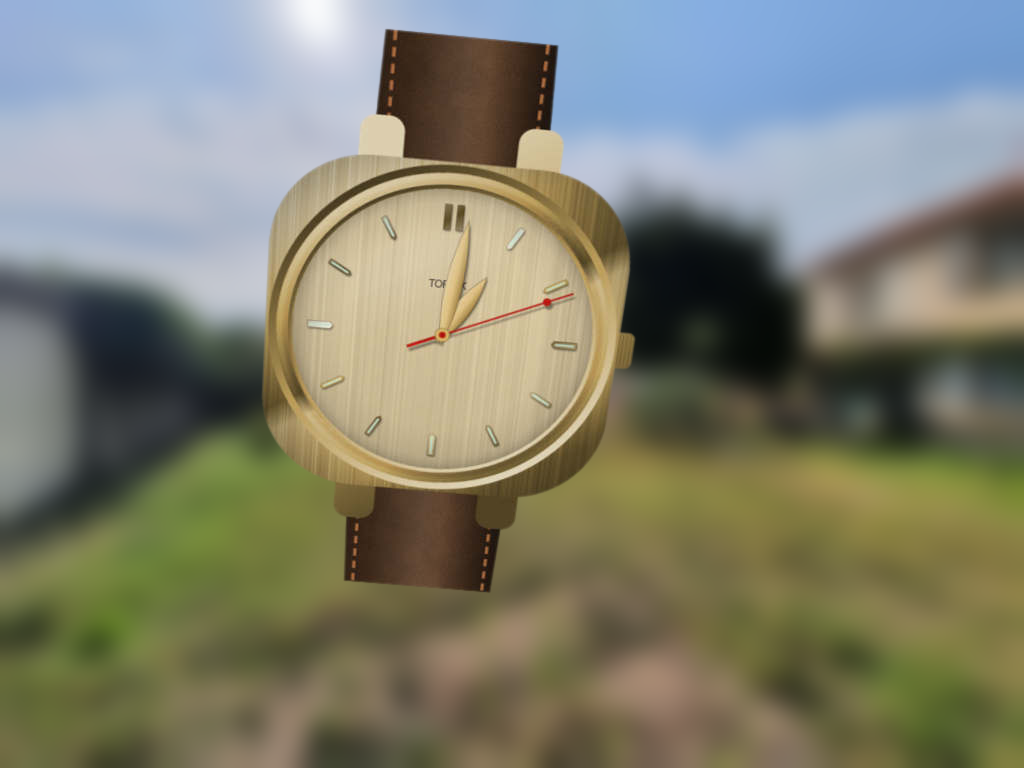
1:01:11
